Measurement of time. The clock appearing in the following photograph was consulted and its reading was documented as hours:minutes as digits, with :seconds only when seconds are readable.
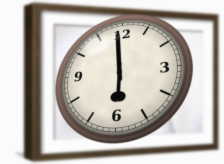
5:59
